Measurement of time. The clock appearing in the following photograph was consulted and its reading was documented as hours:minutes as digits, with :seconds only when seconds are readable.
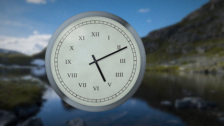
5:11
